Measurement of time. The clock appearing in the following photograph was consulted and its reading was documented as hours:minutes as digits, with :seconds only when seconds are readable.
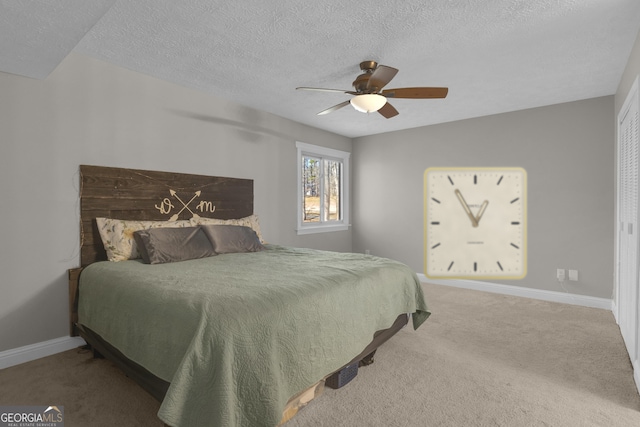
12:55
